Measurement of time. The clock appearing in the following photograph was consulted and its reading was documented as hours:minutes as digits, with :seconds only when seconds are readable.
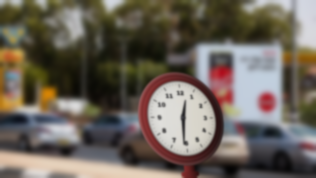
12:31
